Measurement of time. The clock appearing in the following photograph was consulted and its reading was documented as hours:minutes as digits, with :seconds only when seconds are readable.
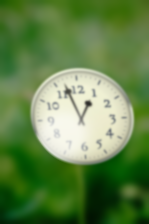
12:57
